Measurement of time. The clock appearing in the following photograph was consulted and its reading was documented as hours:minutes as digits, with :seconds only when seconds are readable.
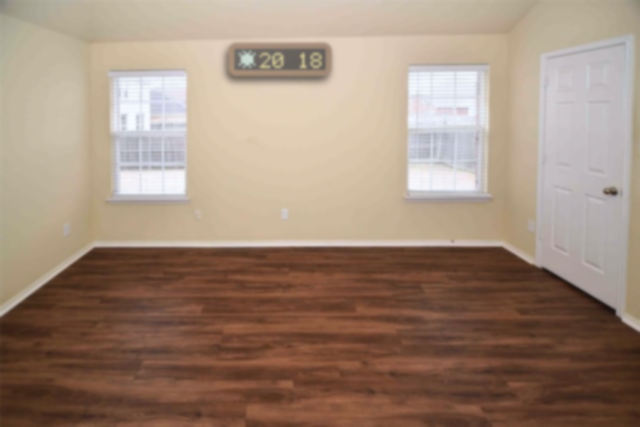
20:18
